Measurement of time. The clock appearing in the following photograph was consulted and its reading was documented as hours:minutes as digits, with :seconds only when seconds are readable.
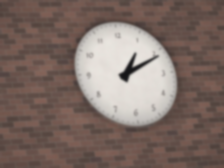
1:11
